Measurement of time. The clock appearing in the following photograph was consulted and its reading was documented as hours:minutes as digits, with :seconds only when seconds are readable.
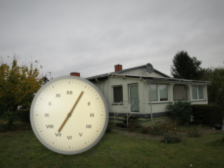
7:05
